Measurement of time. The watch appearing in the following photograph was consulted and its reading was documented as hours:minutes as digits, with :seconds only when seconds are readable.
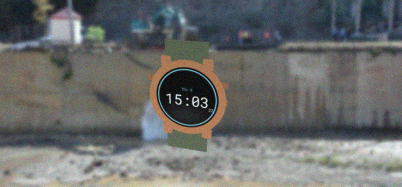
15:03
